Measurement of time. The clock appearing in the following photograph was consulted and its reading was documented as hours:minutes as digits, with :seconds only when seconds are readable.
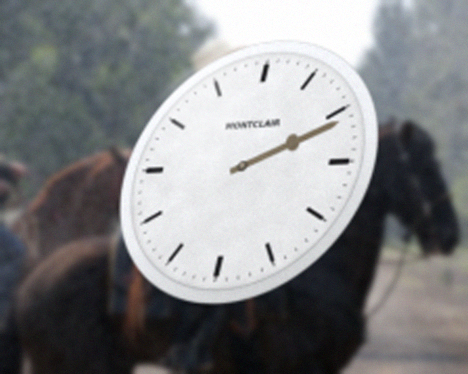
2:11
